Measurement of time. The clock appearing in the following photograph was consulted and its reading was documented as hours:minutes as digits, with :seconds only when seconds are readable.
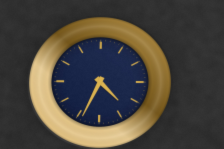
4:34
